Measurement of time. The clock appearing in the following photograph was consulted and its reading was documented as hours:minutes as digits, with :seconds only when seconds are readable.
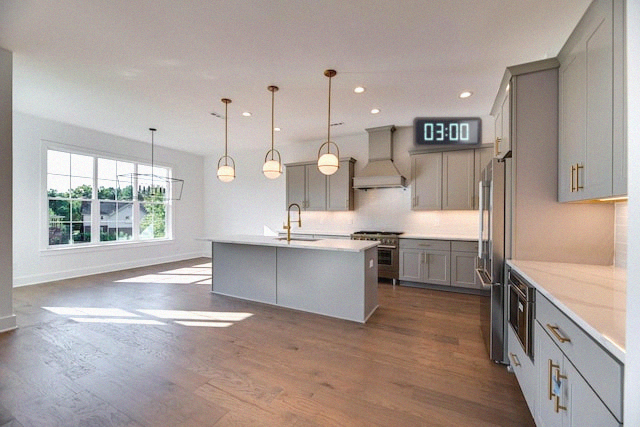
3:00
